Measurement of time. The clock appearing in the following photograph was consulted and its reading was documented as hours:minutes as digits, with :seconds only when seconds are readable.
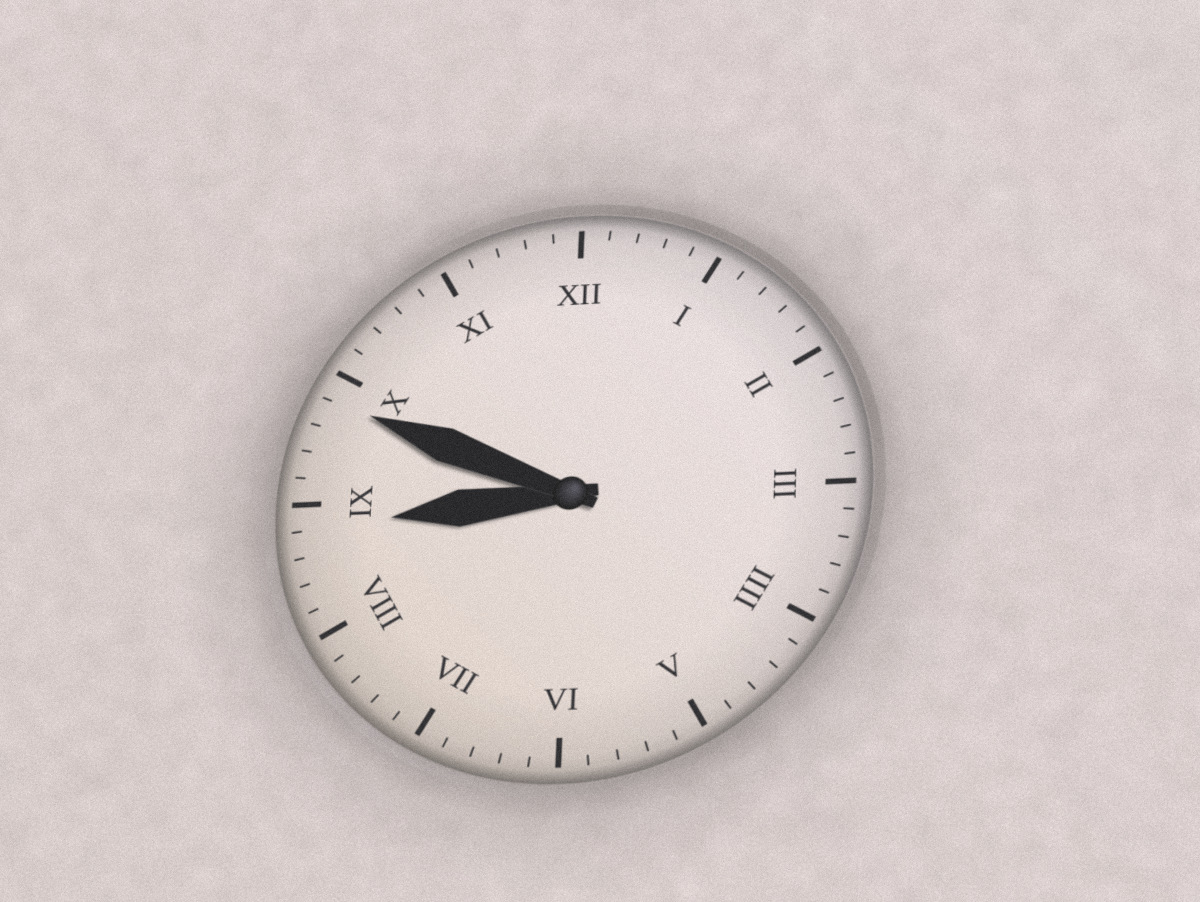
8:49
